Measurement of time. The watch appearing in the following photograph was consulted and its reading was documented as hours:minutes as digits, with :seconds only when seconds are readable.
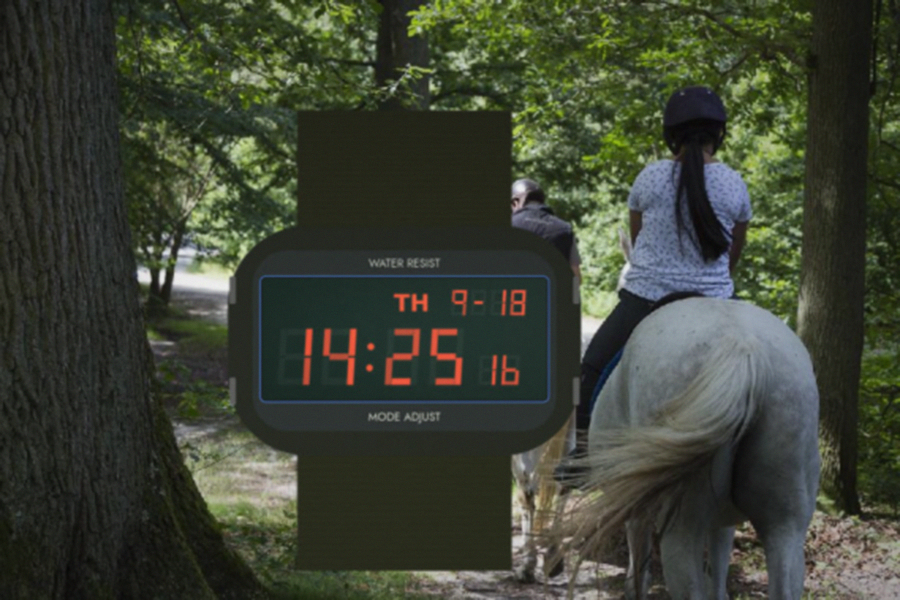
14:25:16
